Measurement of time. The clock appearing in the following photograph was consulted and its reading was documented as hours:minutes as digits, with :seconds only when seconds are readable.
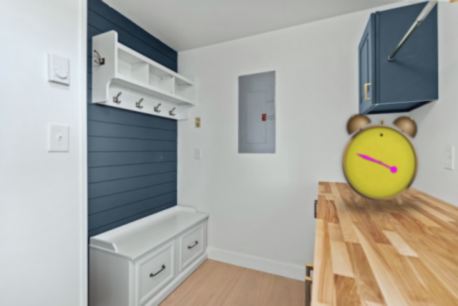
3:48
